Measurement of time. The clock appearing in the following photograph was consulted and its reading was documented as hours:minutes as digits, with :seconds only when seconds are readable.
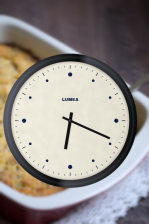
6:19
